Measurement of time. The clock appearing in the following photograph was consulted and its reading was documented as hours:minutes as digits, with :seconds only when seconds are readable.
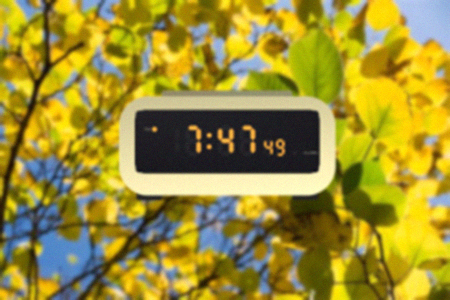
7:47:49
